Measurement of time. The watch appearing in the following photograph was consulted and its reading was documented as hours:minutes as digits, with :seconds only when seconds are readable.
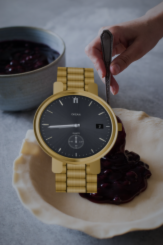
8:44
